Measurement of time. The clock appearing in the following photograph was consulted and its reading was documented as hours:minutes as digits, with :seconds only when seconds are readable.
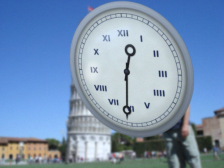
12:31
